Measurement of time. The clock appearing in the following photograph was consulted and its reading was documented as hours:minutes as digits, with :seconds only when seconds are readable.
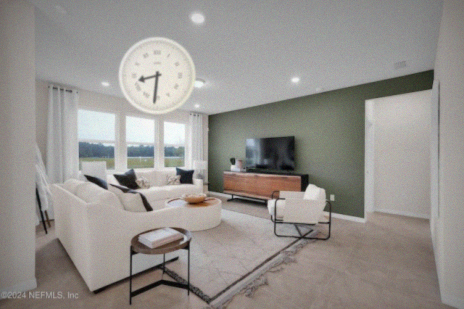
8:31
